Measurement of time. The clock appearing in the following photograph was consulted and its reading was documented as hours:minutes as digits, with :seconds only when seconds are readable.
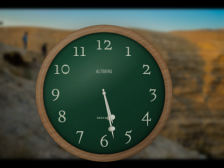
5:28
